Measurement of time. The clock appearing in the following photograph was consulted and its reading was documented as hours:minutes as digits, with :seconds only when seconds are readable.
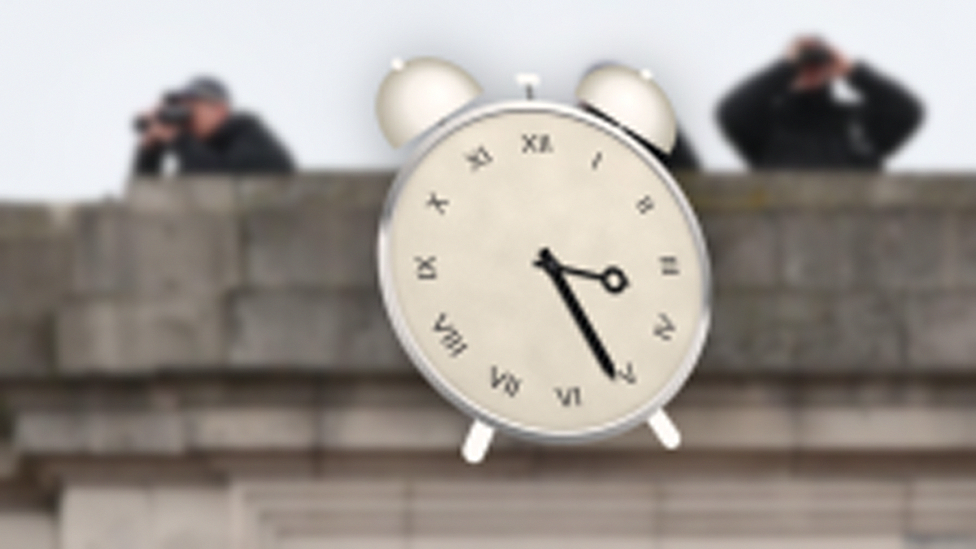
3:26
